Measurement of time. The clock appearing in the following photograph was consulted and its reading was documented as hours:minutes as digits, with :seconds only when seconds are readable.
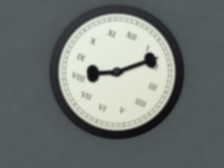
8:08
